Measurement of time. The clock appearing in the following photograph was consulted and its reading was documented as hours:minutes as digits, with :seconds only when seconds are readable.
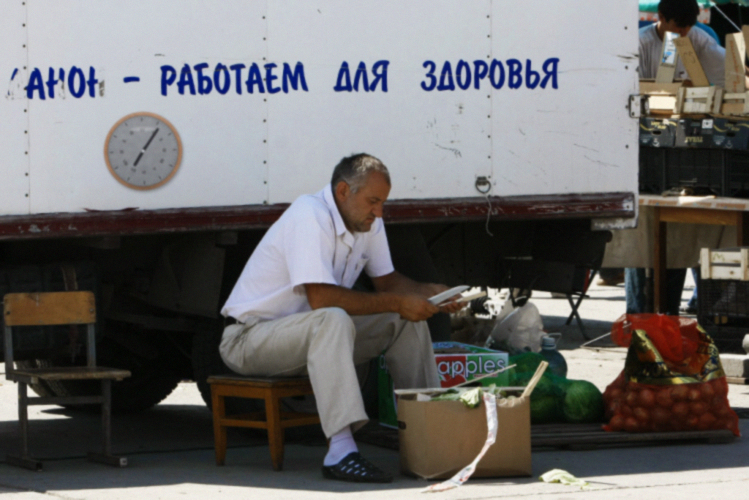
7:06
